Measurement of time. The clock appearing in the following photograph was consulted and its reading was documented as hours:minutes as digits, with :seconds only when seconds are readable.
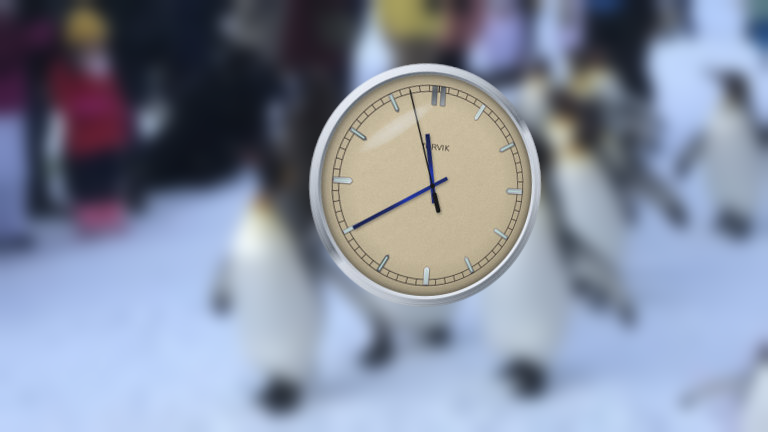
11:39:57
